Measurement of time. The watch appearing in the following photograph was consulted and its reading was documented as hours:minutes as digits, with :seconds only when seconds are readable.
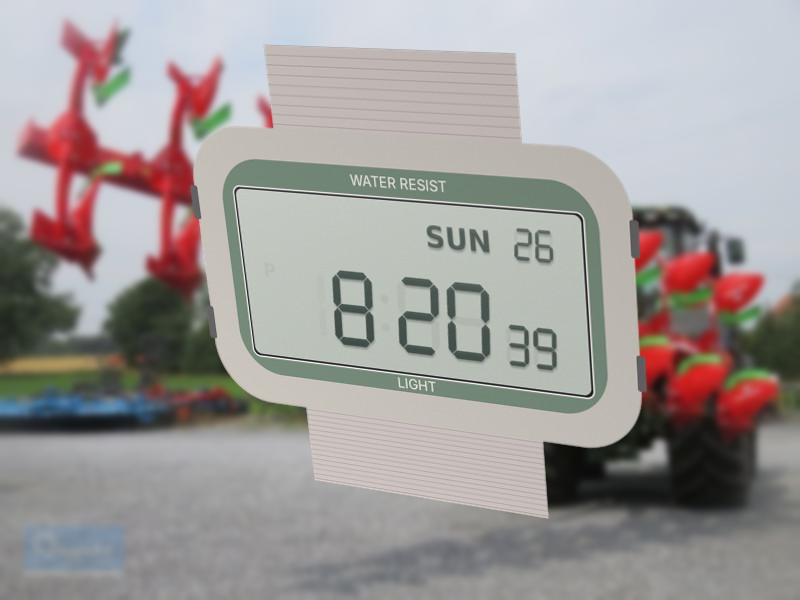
8:20:39
